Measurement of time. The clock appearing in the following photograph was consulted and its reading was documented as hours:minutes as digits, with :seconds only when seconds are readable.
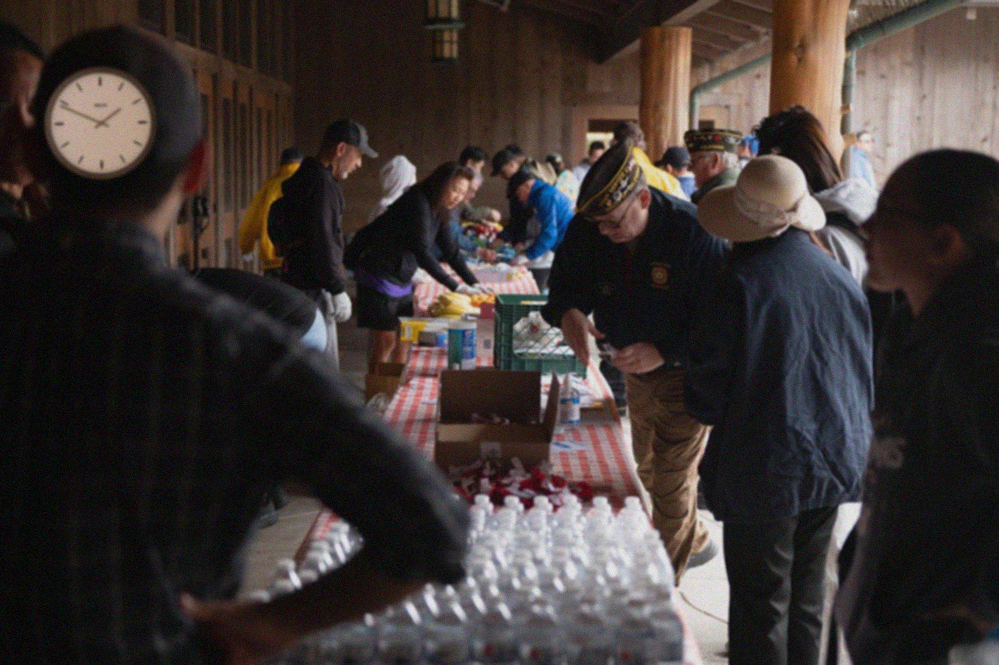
1:49
